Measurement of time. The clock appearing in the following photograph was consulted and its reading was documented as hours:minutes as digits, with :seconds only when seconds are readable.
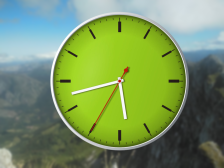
5:42:35
